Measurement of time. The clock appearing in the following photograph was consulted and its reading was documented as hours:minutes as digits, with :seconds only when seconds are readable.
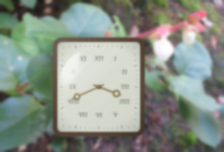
3:41
